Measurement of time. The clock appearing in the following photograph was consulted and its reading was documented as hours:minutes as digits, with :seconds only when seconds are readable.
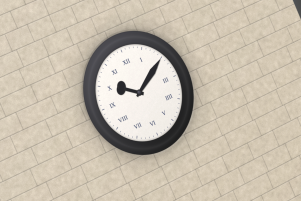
10:10
